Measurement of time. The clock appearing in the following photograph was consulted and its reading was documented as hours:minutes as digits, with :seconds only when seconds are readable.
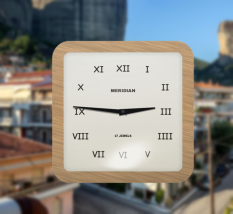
2:46
